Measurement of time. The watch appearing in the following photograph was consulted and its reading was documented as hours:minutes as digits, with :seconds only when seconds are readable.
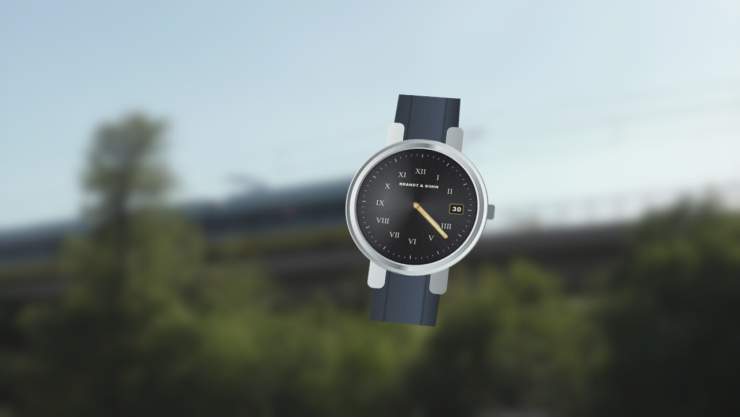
4:22
